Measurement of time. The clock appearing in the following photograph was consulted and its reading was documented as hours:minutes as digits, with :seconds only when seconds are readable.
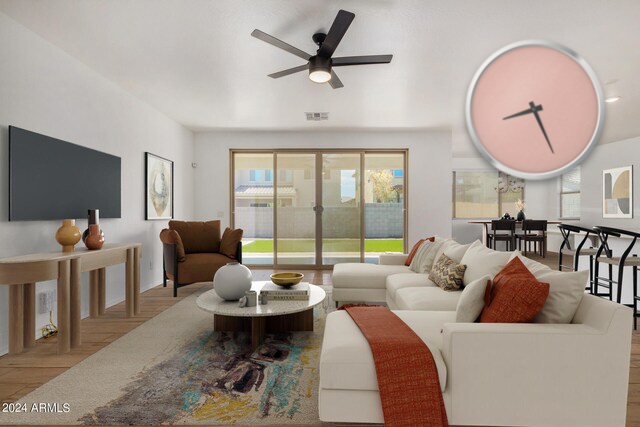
8:26
